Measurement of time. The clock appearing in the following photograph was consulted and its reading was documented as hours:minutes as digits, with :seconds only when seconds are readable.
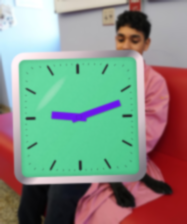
9:12
